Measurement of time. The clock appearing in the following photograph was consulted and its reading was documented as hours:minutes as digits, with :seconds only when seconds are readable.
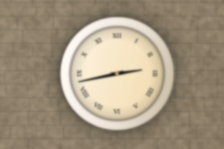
2:43
